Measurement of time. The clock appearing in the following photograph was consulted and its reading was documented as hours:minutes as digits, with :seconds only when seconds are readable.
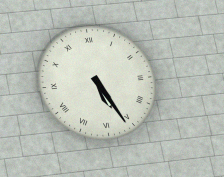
5:26
